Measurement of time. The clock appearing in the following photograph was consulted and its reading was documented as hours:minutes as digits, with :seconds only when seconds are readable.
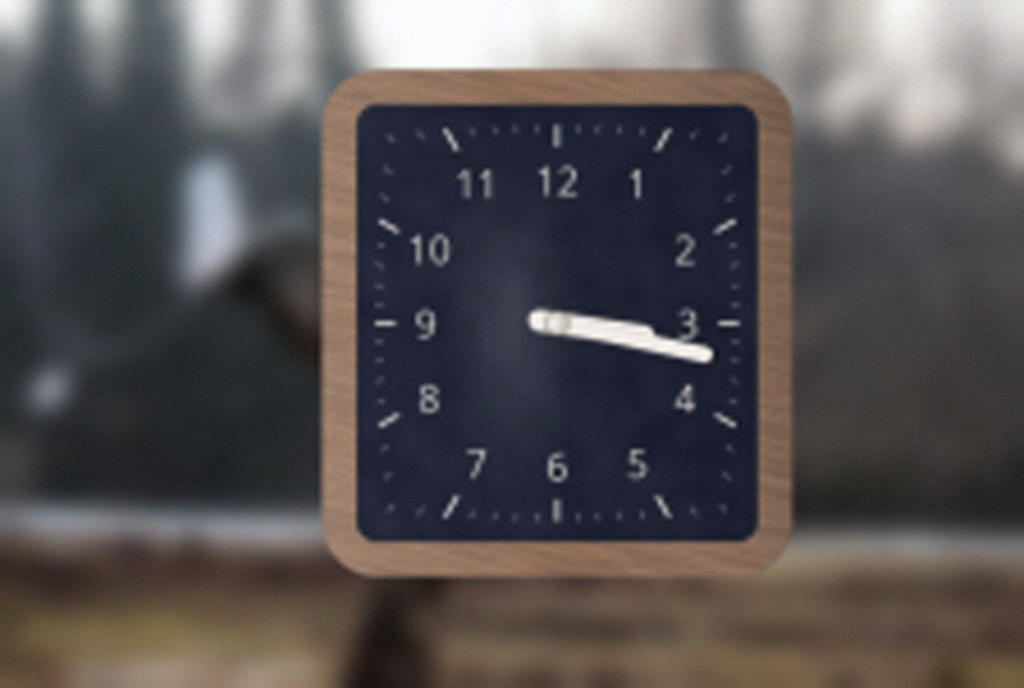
3:17
